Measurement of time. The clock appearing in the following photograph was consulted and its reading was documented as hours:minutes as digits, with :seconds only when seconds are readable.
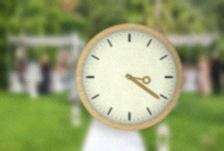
3:21
